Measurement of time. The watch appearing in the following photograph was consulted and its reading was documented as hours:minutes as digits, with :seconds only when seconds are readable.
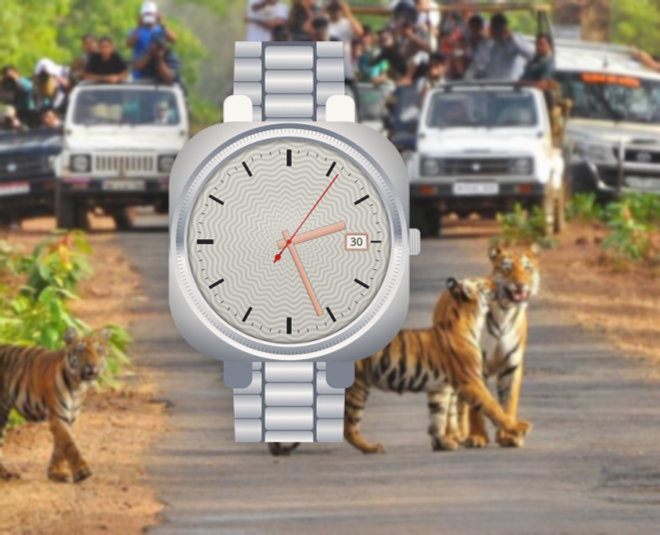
2:26:06
